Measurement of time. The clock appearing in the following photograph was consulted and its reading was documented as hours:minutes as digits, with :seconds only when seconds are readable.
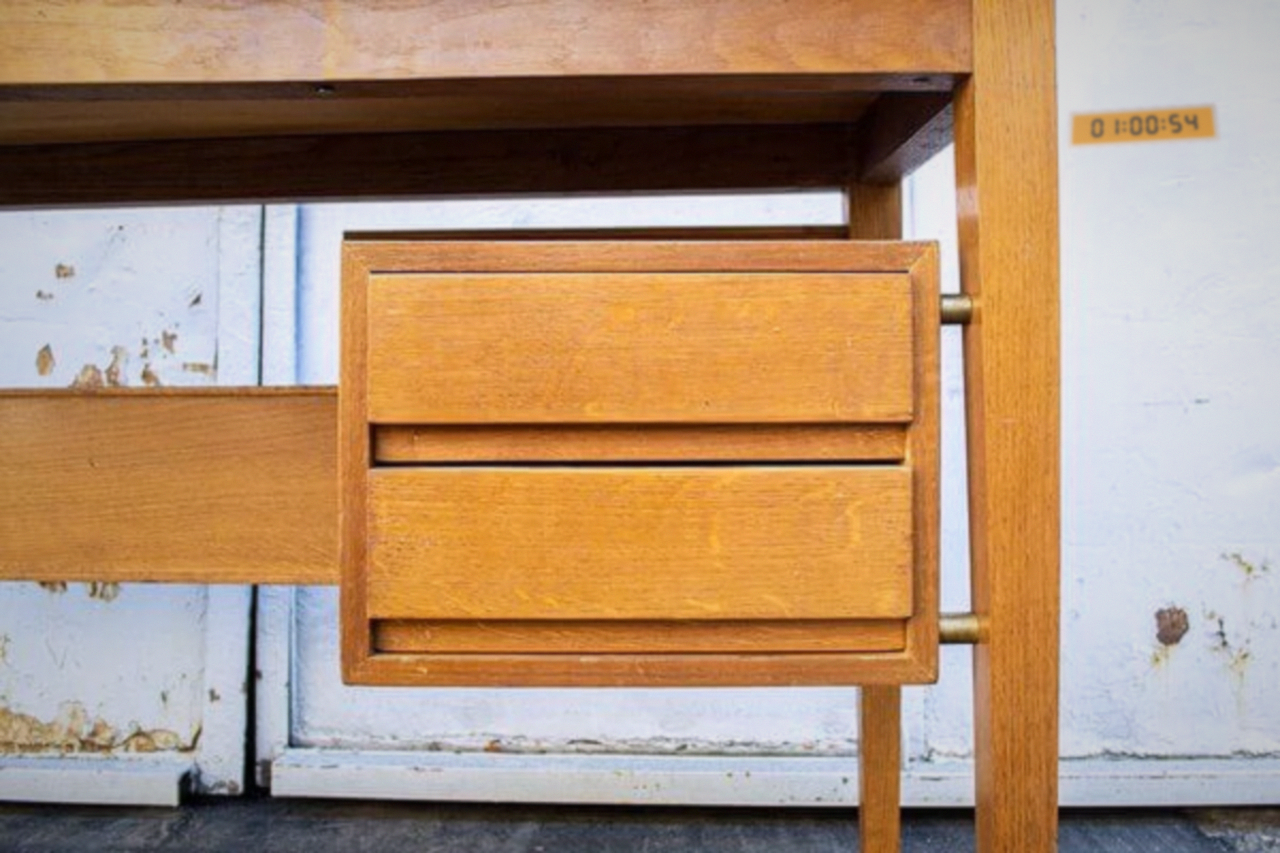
1:00:54
